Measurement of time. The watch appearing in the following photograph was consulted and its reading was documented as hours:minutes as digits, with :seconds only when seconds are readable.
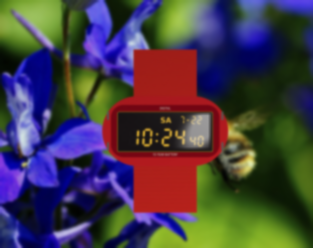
10:24:40
